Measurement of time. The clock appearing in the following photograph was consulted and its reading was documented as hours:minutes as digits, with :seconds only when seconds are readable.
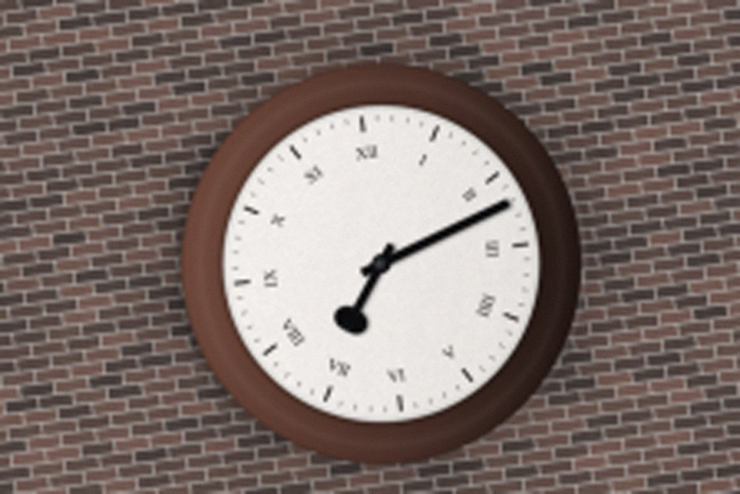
7:12
